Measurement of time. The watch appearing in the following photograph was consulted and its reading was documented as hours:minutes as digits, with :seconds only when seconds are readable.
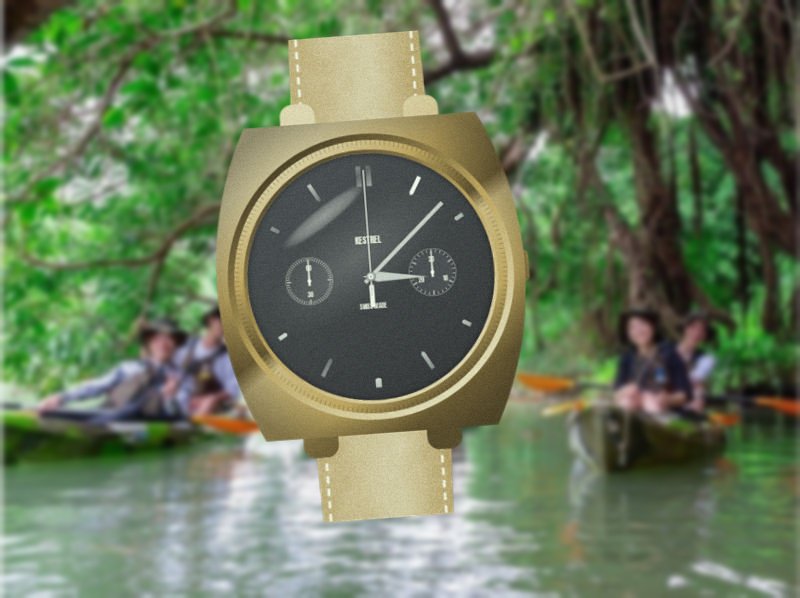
3:08
